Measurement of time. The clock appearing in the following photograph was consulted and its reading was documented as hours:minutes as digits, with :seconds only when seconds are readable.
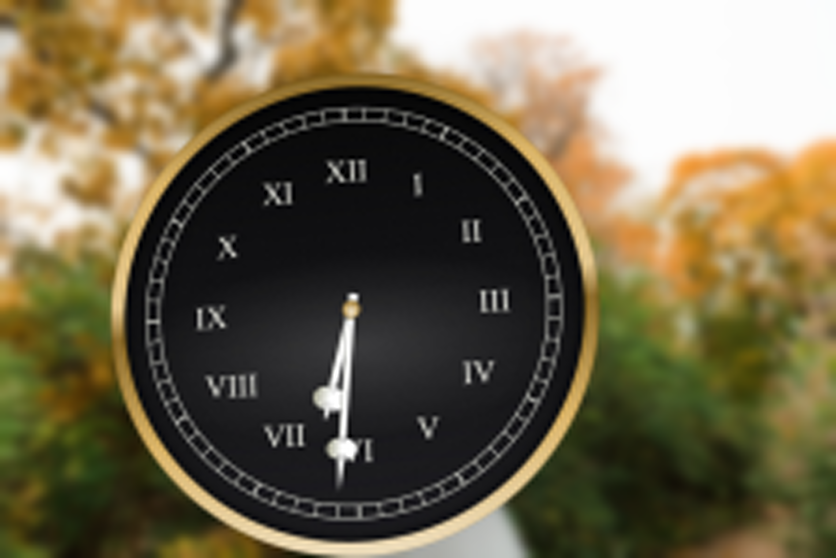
6:31
